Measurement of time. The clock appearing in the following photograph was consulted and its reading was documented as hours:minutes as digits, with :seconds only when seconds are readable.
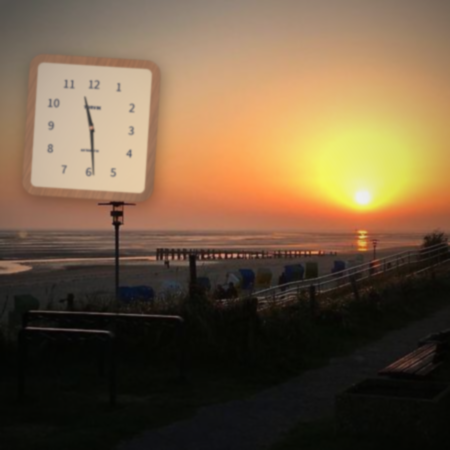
11:29
